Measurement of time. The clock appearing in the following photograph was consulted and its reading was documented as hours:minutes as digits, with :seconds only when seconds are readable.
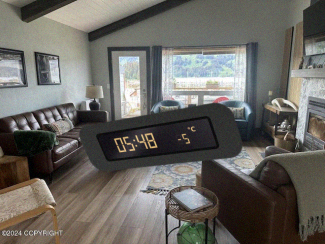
5:48
